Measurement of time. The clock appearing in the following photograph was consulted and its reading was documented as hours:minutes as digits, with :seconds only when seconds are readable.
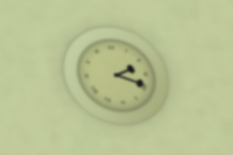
2:19
